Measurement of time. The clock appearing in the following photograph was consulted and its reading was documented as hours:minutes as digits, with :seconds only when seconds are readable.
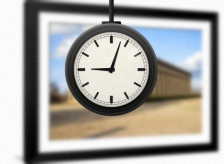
9:03
